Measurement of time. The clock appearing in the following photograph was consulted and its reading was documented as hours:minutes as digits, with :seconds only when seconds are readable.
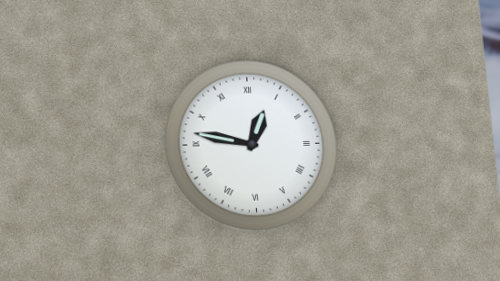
12:47
